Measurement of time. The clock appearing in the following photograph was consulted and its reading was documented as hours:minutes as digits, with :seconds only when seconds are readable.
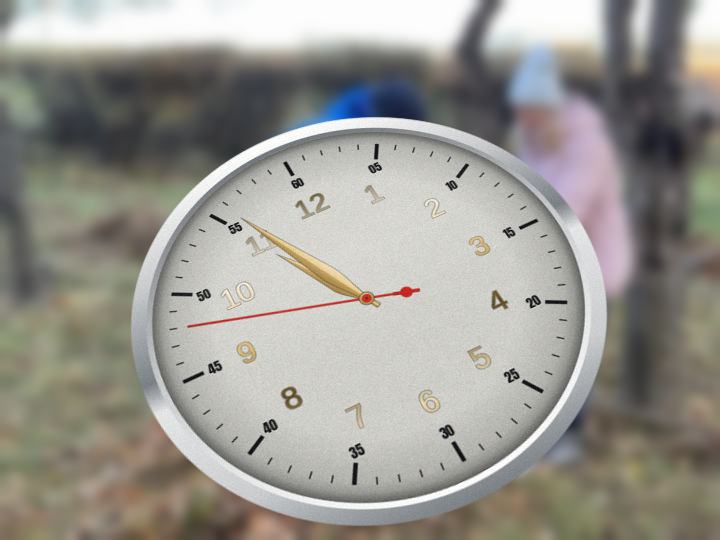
10:55:48
